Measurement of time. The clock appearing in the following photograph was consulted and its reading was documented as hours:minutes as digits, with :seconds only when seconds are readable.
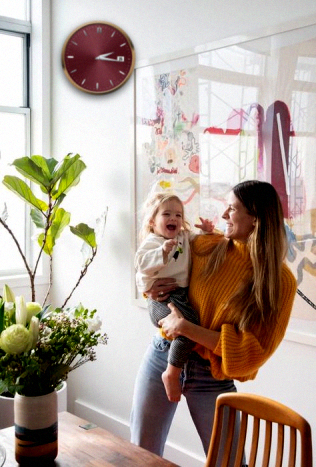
2:16
